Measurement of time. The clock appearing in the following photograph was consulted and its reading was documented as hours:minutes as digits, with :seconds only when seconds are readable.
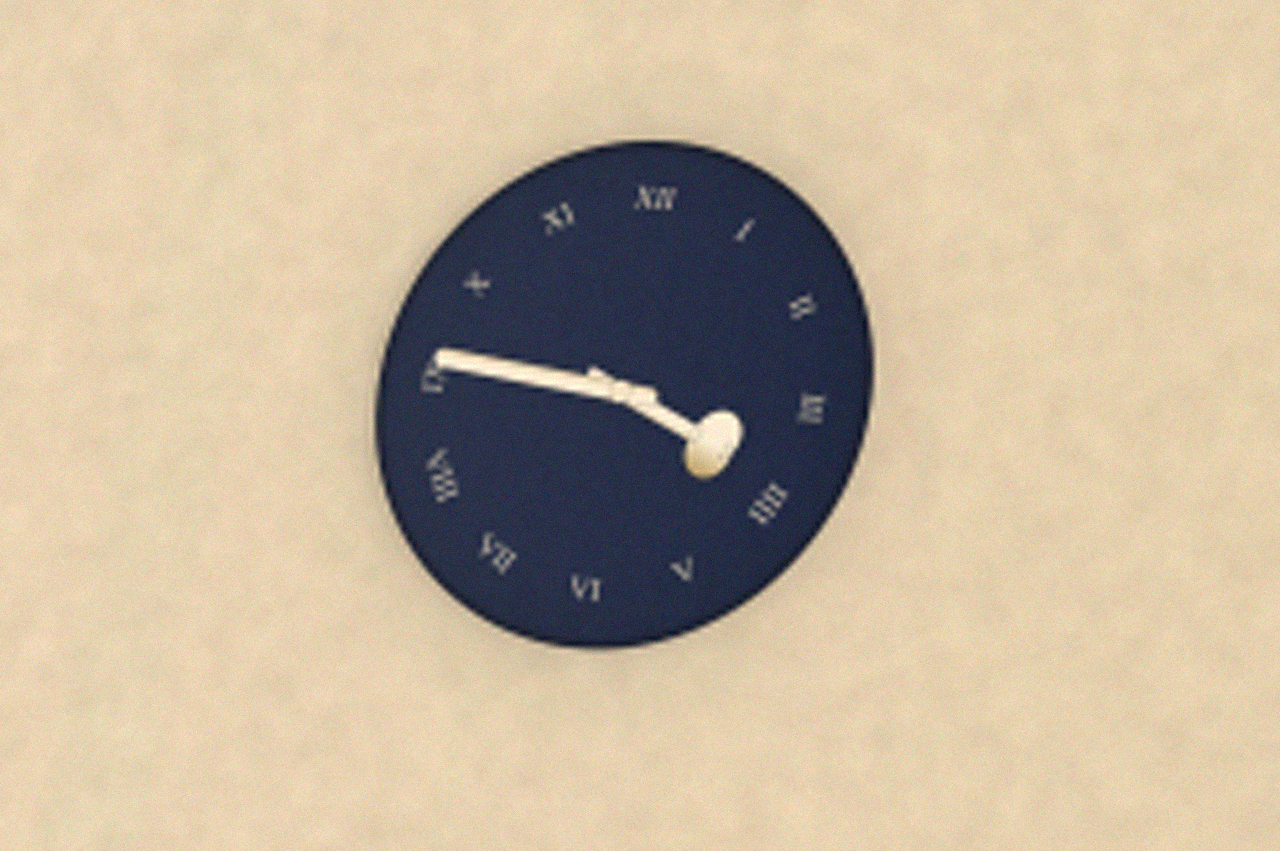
3:46
